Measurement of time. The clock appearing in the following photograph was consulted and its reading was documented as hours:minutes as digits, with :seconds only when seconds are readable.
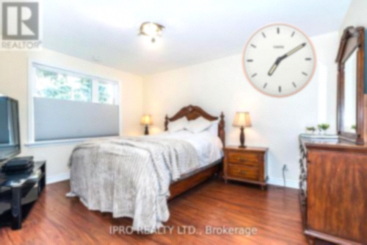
7:10
